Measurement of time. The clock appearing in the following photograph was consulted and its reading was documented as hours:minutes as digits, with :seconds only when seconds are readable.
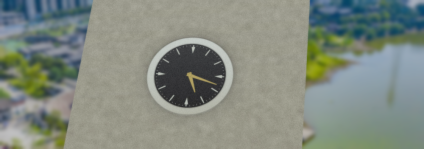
5:18
